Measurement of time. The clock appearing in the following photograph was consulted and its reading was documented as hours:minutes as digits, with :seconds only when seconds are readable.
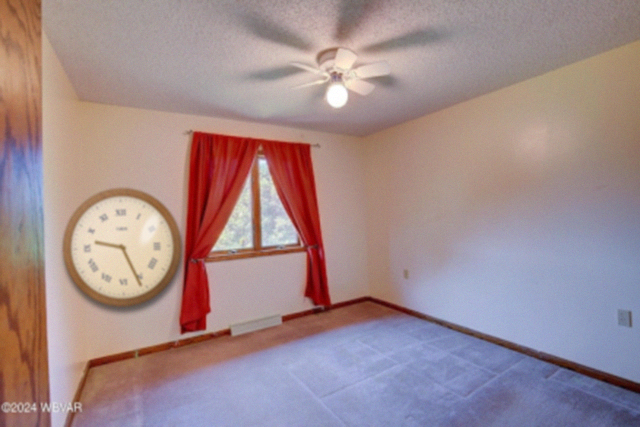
9:26
